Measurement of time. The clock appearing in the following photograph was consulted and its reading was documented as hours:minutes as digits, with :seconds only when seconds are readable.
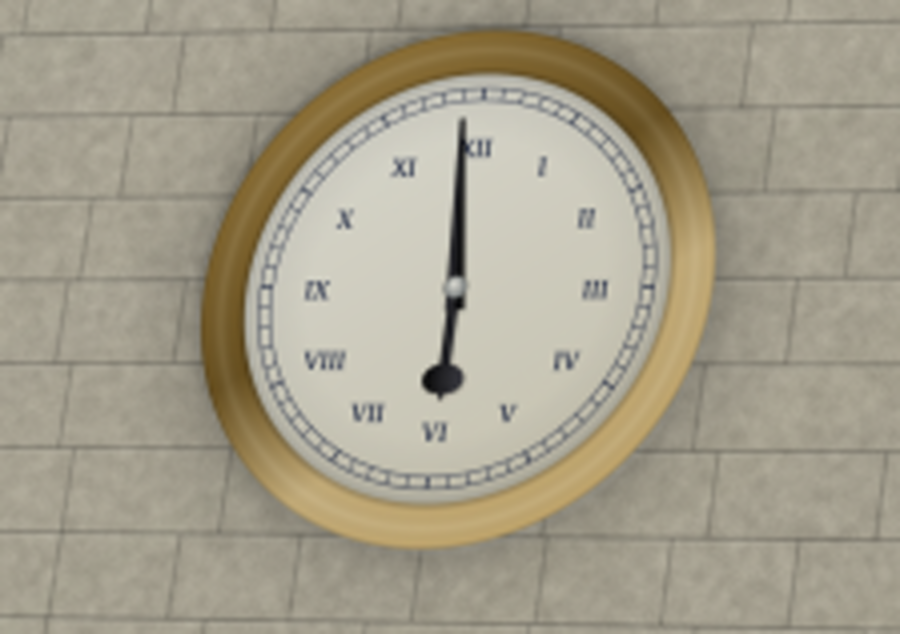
5:59
